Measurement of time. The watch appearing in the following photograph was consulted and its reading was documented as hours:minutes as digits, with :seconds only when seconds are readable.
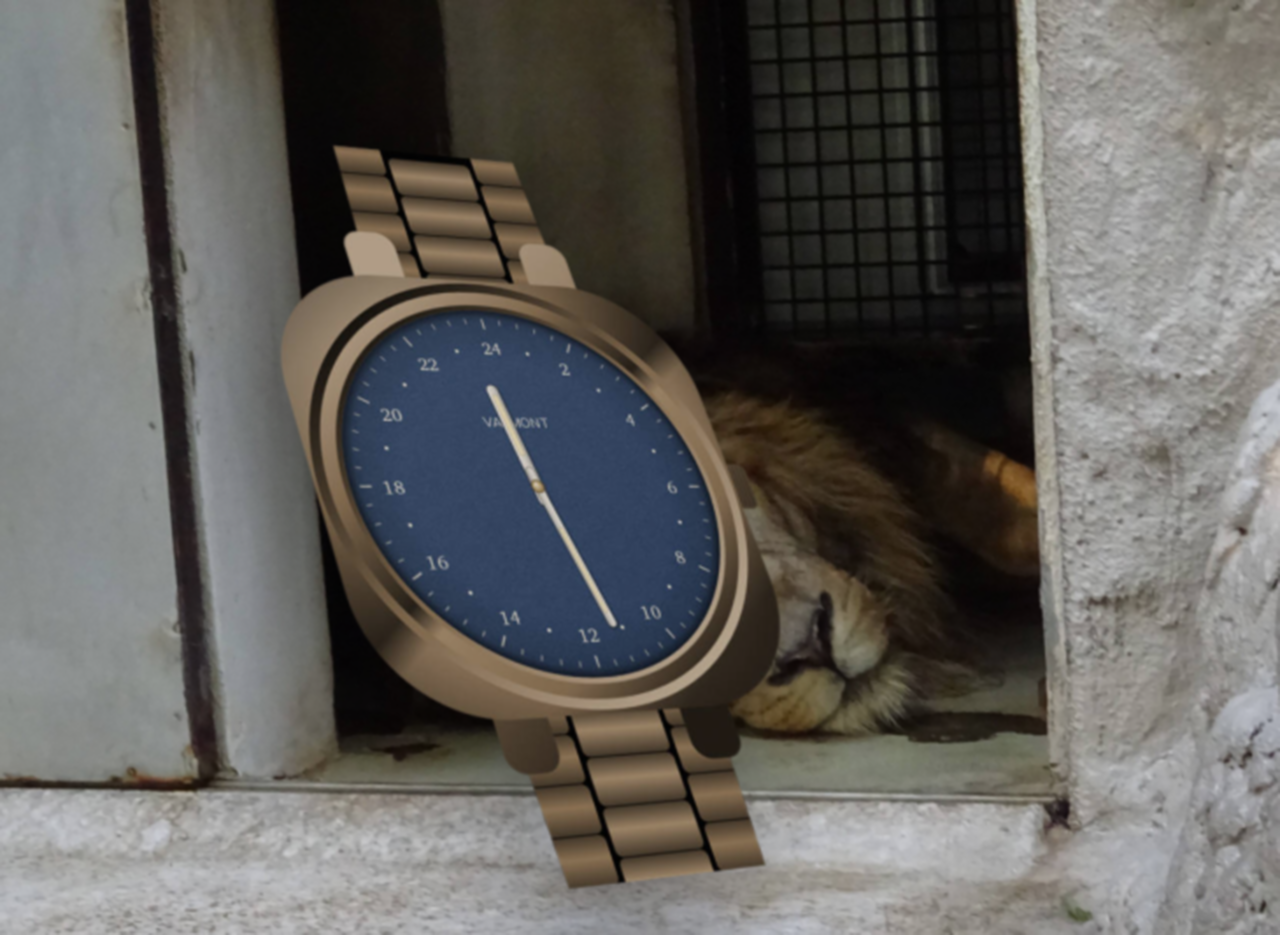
23:28
